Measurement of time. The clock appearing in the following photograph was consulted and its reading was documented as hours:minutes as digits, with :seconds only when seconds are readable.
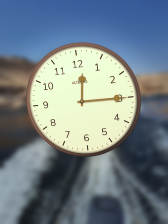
12:15
